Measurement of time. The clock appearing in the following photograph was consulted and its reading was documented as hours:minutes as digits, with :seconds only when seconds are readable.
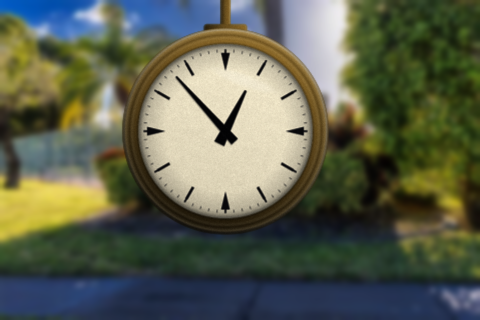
12:53
